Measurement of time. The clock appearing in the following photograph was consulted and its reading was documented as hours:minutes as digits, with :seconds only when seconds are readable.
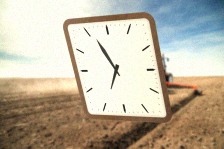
6:56
